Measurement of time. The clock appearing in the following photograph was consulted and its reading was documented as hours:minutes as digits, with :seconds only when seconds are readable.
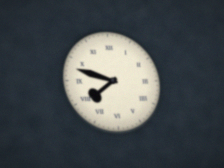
7:48
